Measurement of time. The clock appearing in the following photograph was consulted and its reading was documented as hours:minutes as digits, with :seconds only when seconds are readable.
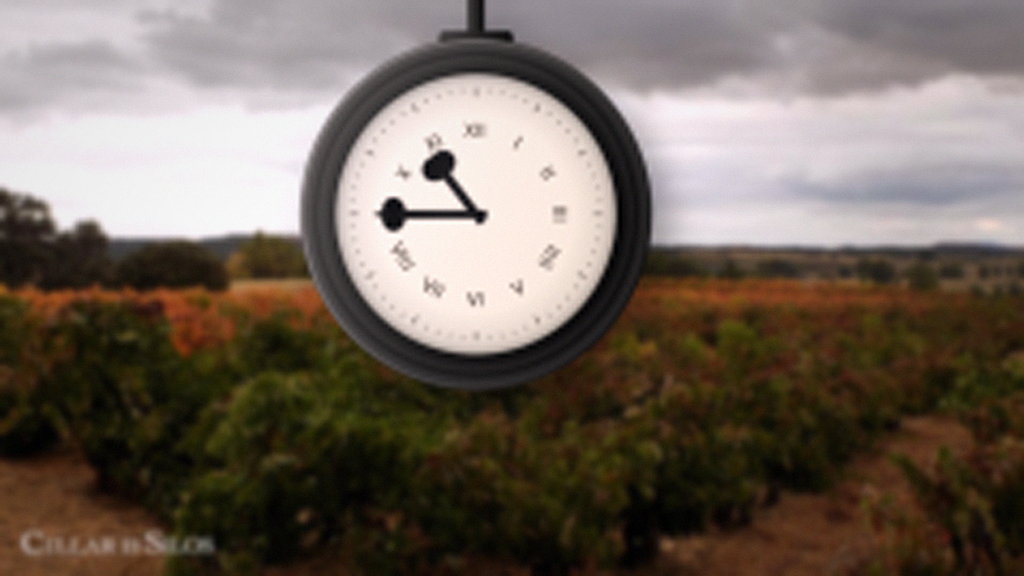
10:45
